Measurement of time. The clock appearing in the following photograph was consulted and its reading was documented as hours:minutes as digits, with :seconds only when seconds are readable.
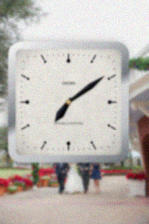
7:09
